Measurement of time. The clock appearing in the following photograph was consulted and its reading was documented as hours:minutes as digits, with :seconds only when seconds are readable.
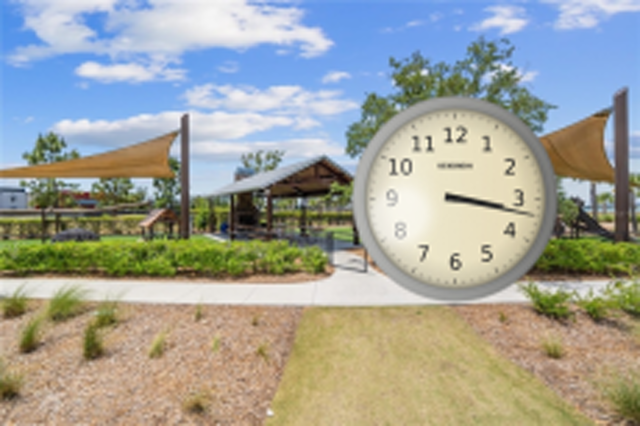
3:17
